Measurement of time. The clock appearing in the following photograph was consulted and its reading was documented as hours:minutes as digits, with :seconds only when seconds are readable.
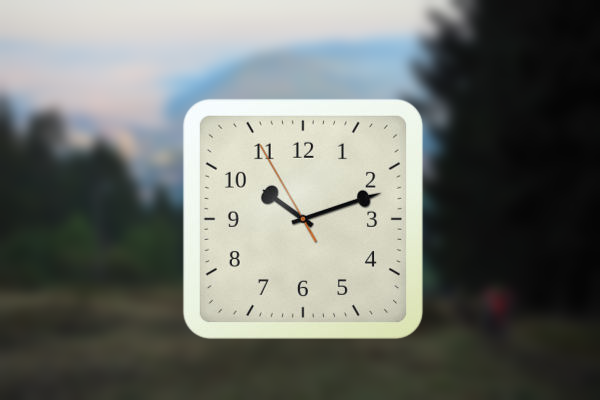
10:11:55
